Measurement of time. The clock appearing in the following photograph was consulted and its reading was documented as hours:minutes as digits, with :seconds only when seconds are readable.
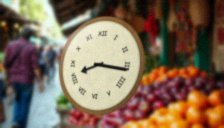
8:16
